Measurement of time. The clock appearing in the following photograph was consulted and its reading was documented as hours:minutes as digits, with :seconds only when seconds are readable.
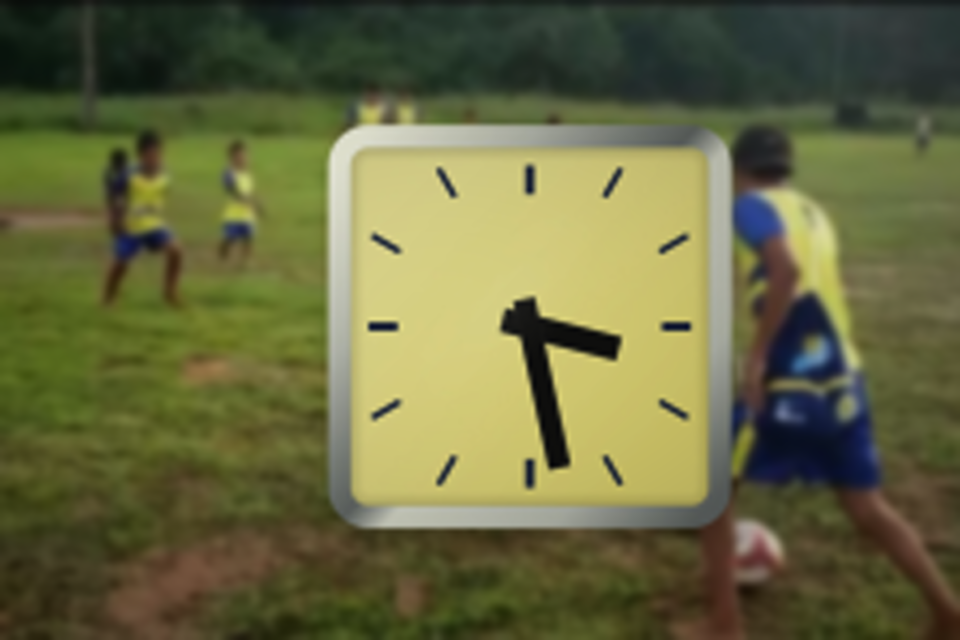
3:28
